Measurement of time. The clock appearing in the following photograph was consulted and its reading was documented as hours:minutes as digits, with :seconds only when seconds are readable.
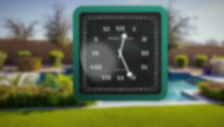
12:26
